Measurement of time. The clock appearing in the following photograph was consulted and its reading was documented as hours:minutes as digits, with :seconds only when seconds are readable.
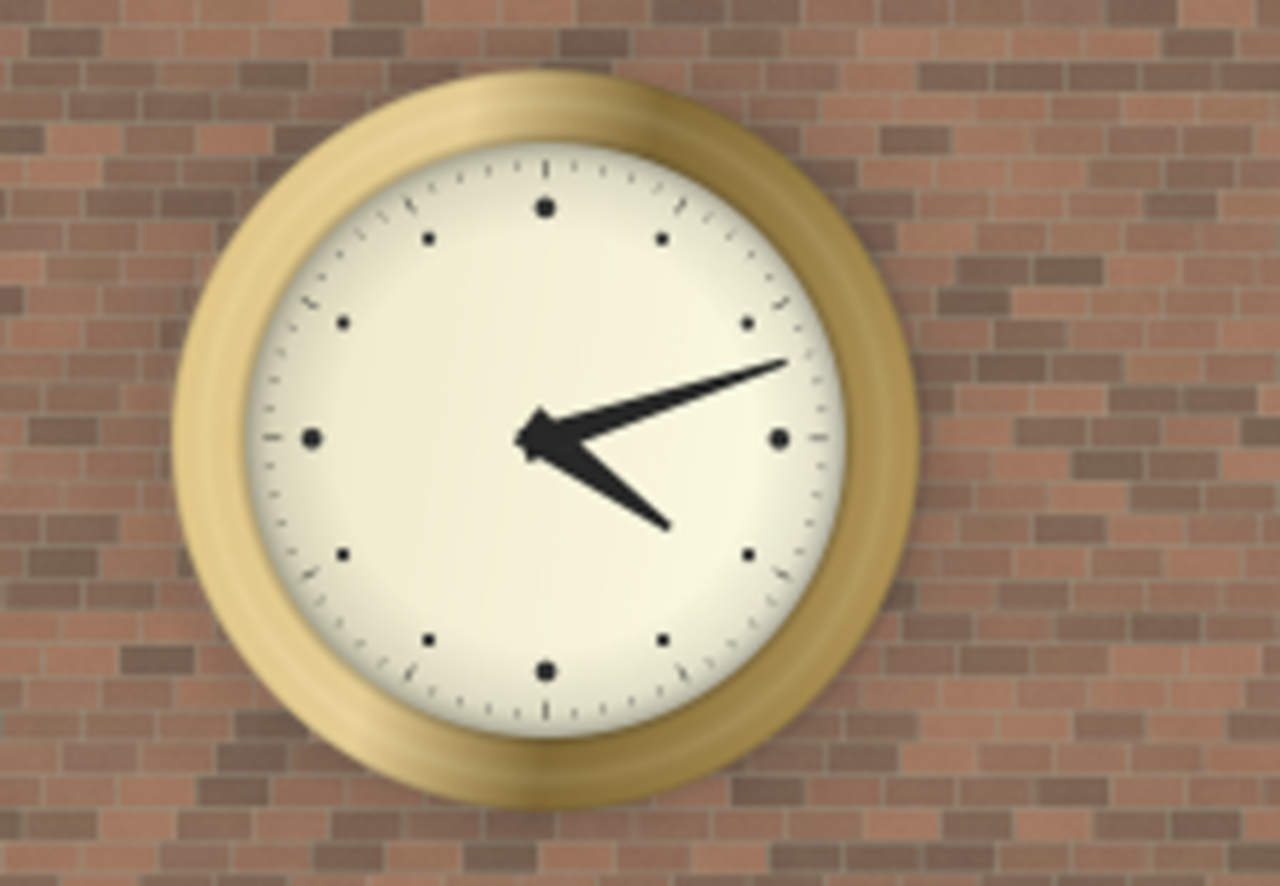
4:12
